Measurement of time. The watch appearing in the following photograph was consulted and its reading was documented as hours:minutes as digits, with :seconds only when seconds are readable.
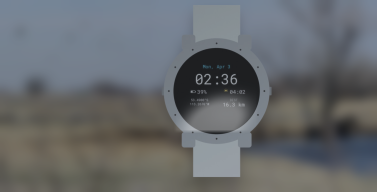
2:36
